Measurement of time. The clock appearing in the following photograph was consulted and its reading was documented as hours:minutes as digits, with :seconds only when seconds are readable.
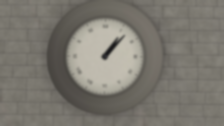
1:07
